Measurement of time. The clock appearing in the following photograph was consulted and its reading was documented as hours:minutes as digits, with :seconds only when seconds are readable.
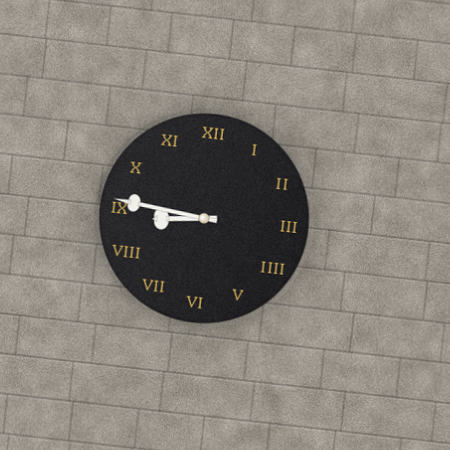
8:46
